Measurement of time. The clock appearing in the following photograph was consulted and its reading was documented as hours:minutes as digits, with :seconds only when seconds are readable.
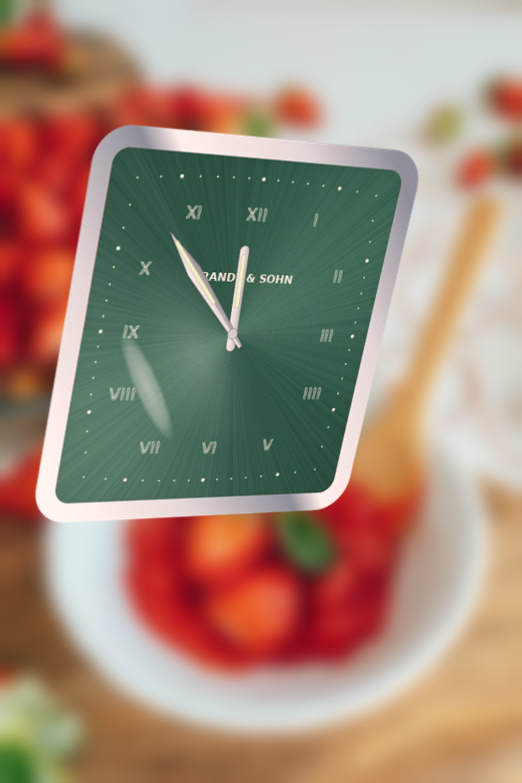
11:53
